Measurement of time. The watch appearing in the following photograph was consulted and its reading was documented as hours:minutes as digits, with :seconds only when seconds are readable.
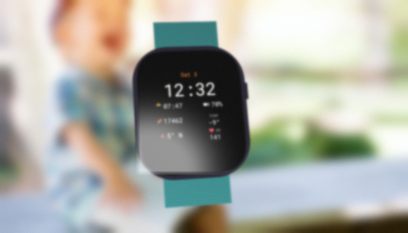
12:32
